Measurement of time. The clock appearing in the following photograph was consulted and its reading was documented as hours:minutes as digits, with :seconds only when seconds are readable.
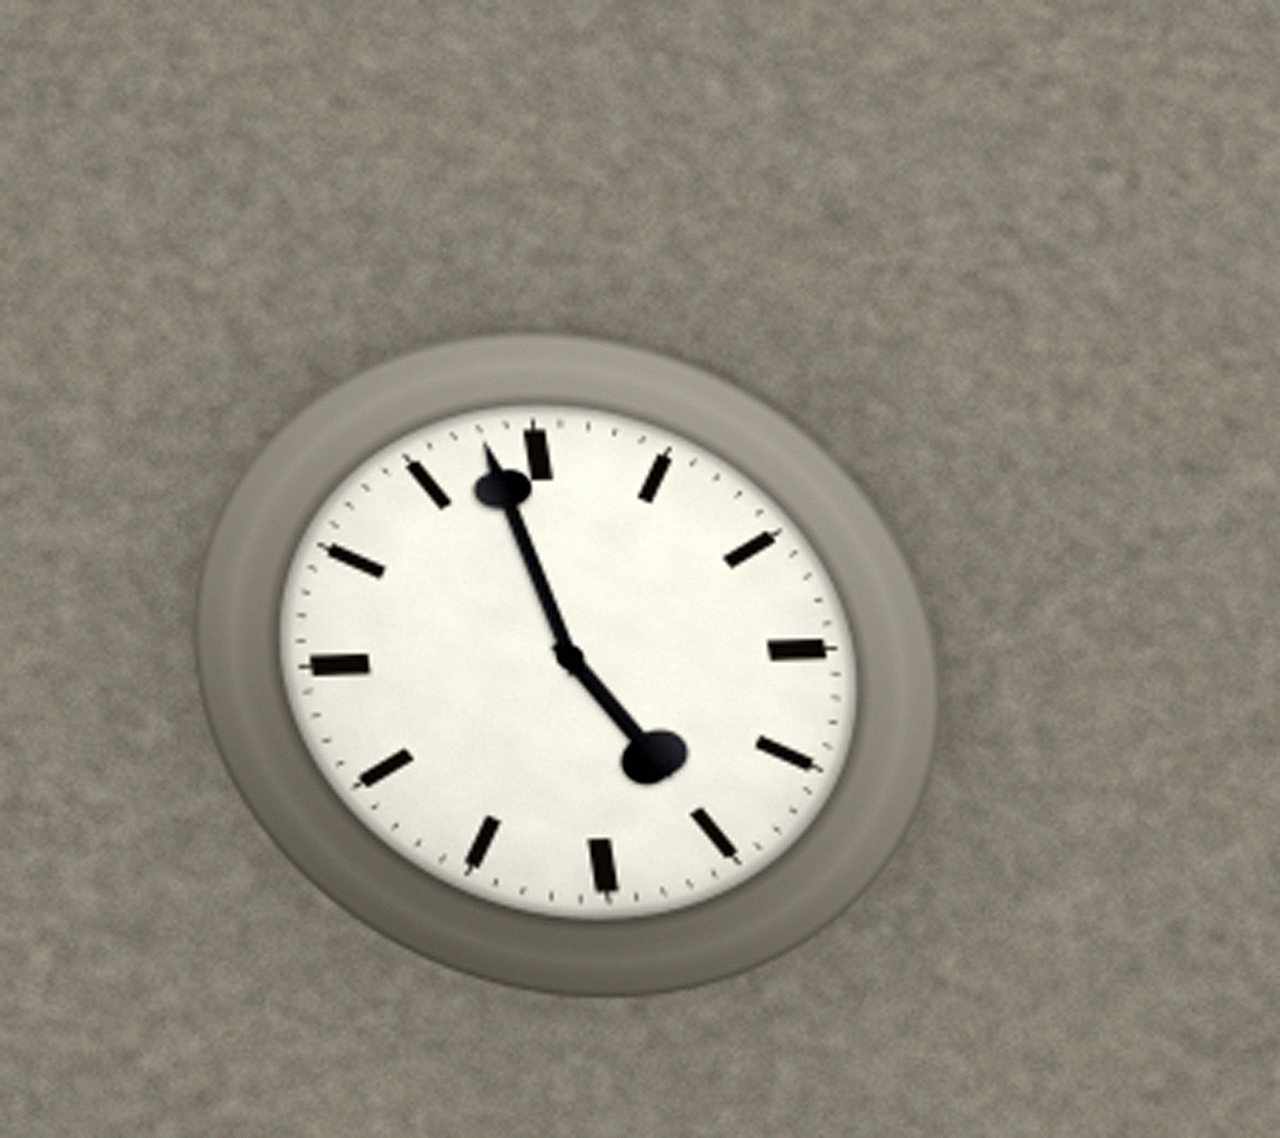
4:58
